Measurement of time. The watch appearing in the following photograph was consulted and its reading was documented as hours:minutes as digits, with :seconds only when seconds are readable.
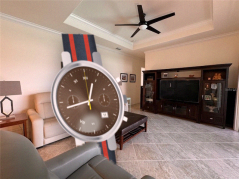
12:43
